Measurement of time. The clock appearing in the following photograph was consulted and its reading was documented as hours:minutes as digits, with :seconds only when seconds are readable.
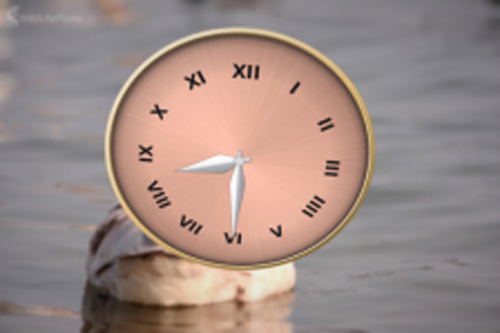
8:30
